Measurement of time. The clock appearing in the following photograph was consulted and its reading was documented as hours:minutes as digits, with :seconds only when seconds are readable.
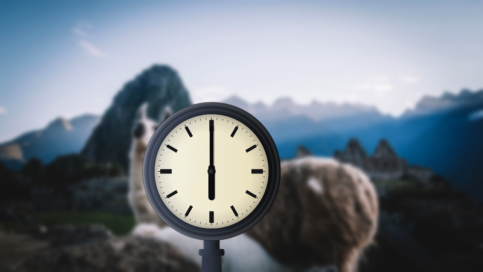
6:00
